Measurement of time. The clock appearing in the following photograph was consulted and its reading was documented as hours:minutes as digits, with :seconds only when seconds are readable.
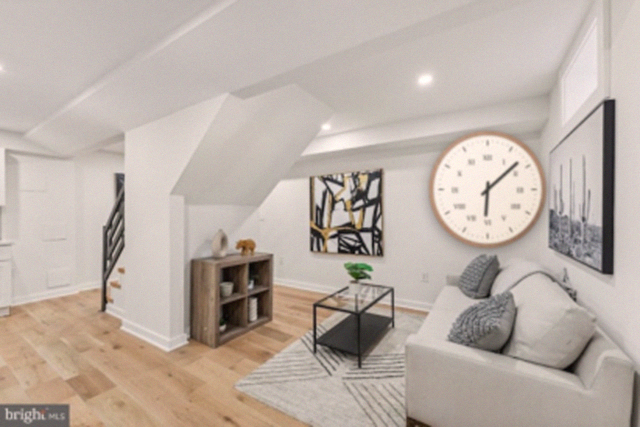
6:08
